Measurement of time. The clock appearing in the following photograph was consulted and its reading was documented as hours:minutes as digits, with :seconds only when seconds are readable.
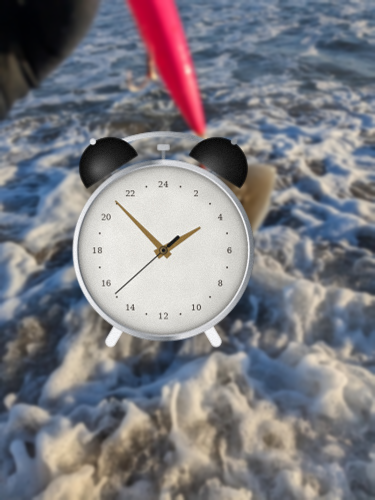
3:52:38
